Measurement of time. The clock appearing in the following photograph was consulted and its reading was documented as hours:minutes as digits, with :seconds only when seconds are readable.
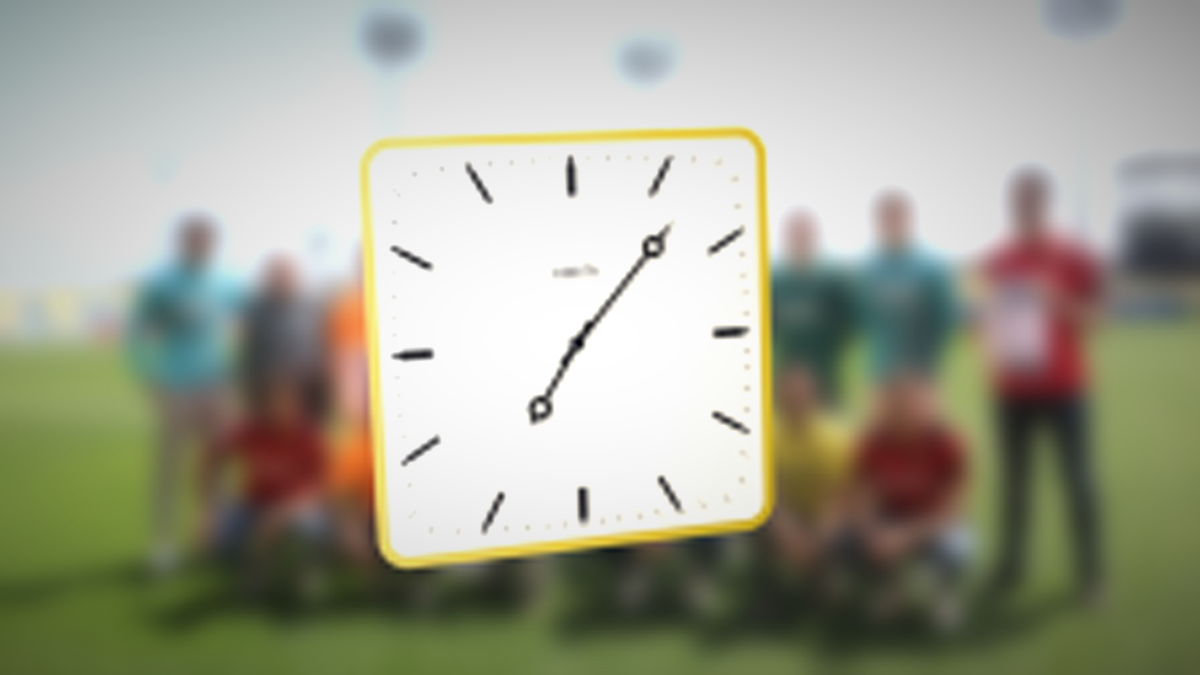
7:07
